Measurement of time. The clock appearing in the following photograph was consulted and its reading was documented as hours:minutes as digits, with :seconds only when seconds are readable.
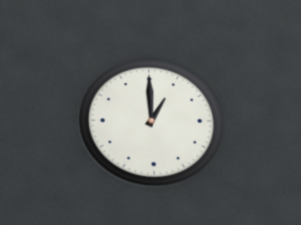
1:00
